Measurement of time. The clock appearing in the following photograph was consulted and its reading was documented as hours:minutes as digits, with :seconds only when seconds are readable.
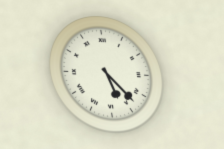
5:23
